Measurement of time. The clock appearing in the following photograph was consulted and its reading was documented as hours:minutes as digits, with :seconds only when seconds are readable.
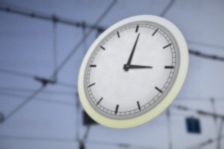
3:01
